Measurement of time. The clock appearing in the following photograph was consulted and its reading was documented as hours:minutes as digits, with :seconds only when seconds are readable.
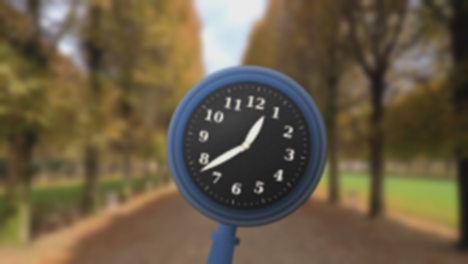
12:38
